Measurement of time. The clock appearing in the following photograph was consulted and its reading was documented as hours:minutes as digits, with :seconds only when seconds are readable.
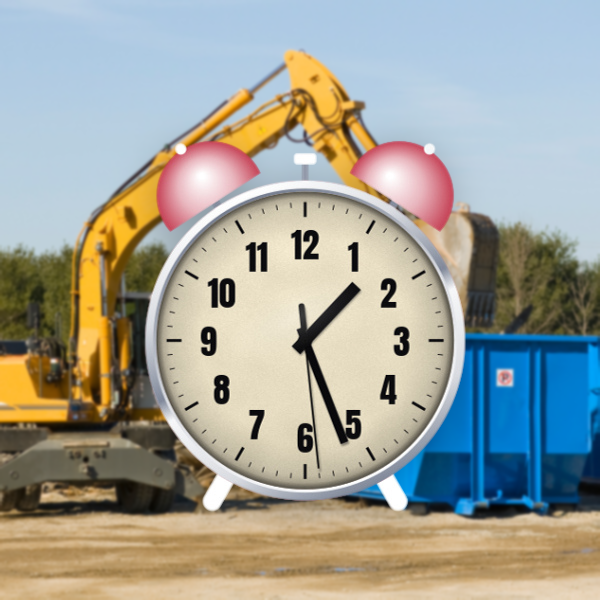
1:26:29
